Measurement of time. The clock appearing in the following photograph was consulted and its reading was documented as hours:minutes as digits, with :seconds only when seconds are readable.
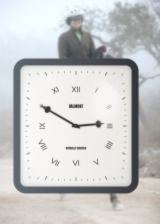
2:50
